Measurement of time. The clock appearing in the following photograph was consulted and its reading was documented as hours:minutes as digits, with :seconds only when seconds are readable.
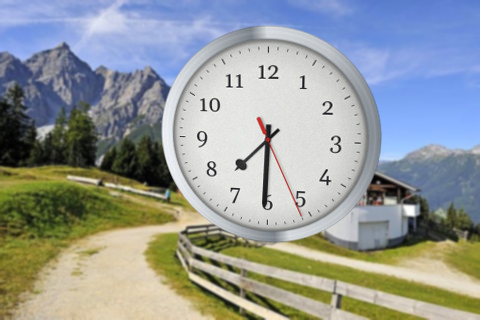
7:30:26
